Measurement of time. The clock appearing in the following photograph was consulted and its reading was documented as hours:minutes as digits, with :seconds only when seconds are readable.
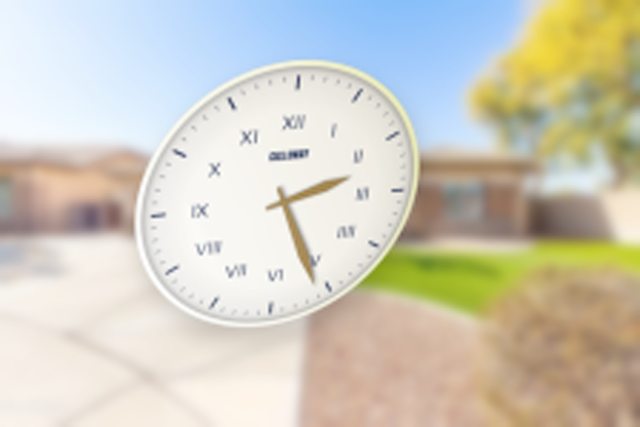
2:26
